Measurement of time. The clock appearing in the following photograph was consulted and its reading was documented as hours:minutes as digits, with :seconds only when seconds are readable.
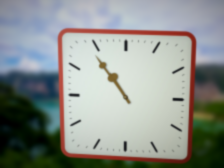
10:54
